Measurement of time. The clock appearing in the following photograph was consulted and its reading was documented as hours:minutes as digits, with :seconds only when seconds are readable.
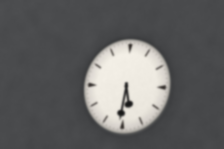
5:31
